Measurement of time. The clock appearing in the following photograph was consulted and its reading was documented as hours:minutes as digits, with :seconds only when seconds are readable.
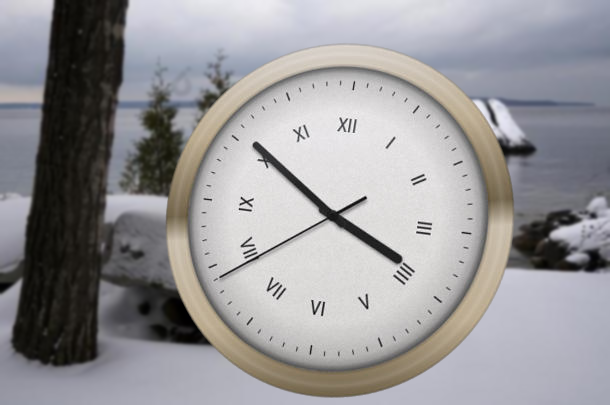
3:50:39
